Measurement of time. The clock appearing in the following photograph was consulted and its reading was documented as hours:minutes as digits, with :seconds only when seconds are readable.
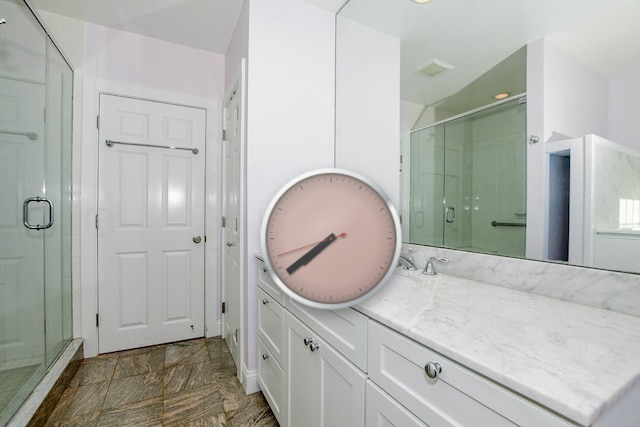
7:38:42
